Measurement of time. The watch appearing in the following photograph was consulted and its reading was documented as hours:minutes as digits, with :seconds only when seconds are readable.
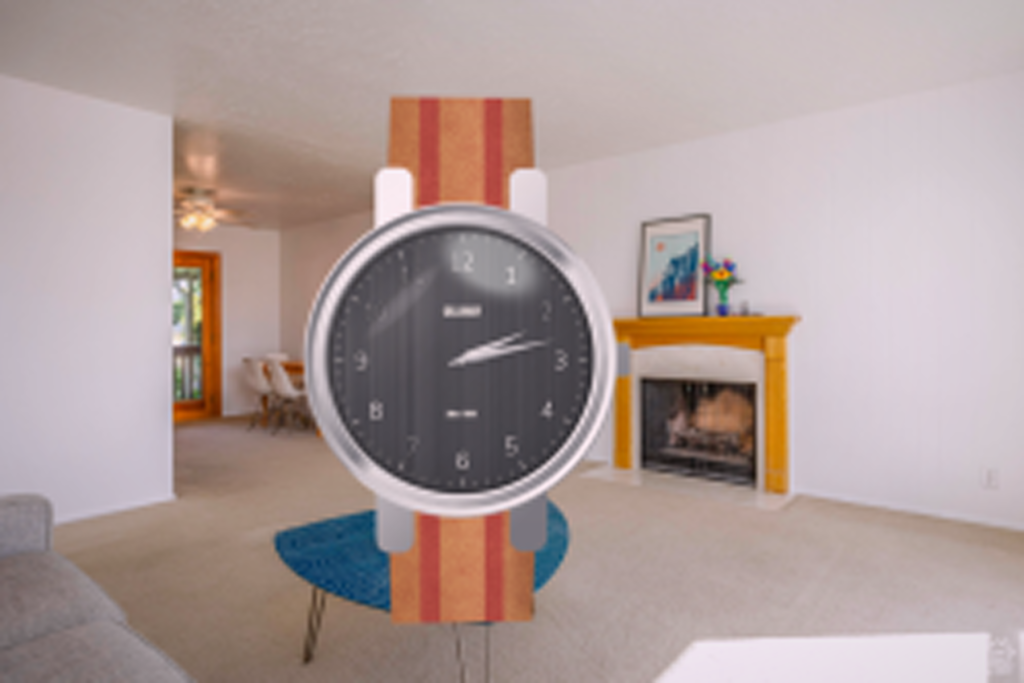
2:13
